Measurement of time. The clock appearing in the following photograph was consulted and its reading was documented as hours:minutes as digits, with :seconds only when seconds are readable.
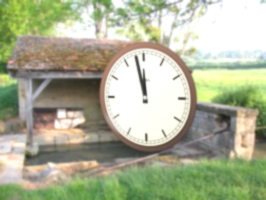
11:58
